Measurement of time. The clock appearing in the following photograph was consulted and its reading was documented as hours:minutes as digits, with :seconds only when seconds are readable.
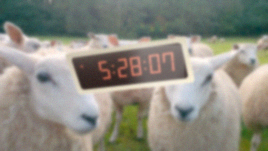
5:28:07
